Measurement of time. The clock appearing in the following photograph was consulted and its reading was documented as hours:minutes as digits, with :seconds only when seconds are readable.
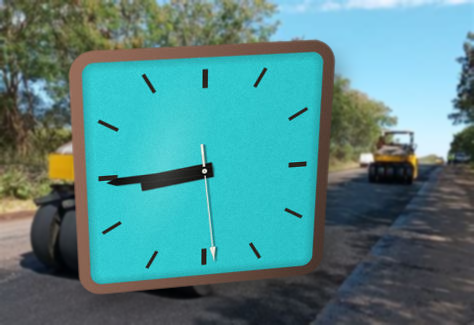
8:44:29
